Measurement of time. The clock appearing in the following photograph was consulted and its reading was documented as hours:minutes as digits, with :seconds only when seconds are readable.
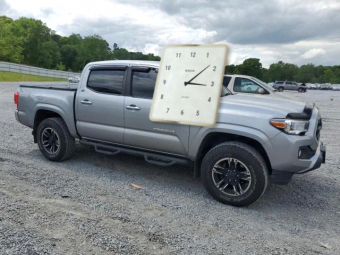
3:08
